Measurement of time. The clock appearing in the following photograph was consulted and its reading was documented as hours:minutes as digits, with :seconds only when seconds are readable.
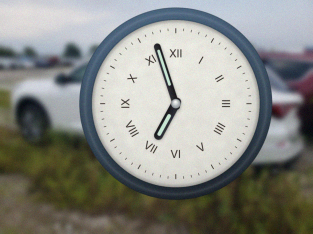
6:57
